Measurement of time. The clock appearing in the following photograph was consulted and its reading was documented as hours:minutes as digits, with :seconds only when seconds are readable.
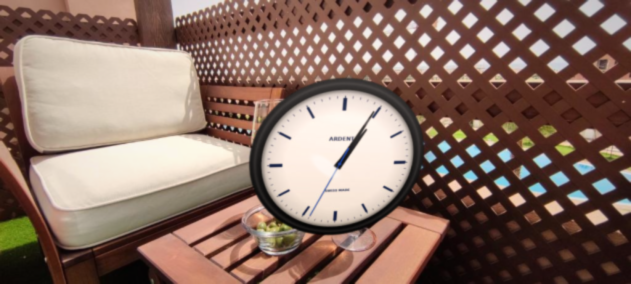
1:04:34
